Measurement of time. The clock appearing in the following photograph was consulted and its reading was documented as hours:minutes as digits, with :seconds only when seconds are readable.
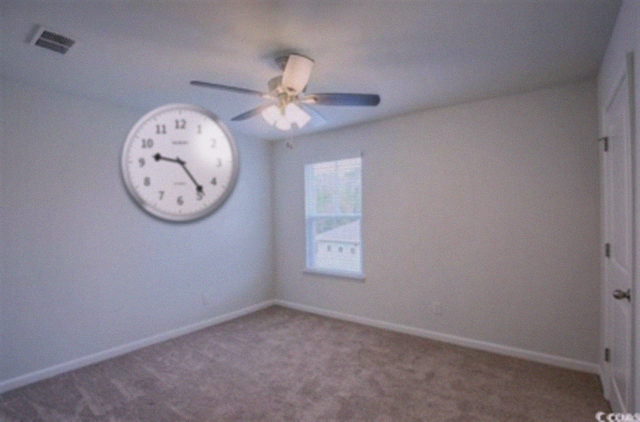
9:24
